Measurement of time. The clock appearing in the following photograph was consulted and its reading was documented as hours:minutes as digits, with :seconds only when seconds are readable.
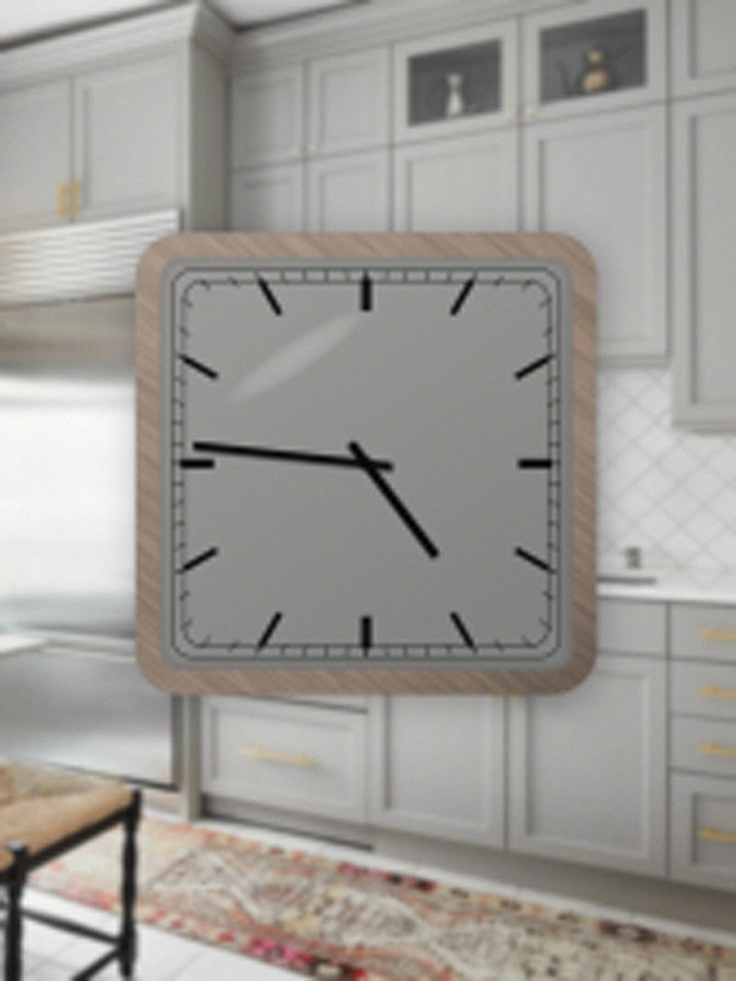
4:46
